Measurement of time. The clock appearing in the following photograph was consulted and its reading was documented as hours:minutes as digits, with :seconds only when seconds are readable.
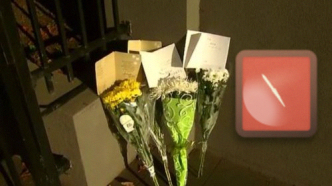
4:54
